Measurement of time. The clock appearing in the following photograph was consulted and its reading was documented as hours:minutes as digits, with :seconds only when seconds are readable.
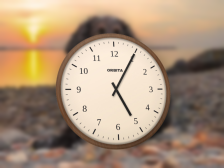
5:05
